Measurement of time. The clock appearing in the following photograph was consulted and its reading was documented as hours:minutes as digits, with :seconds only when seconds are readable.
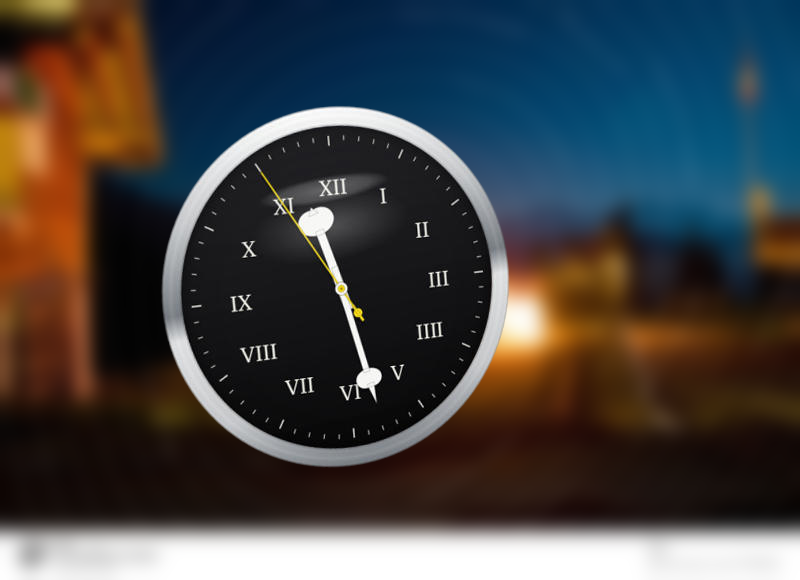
11:27:55
